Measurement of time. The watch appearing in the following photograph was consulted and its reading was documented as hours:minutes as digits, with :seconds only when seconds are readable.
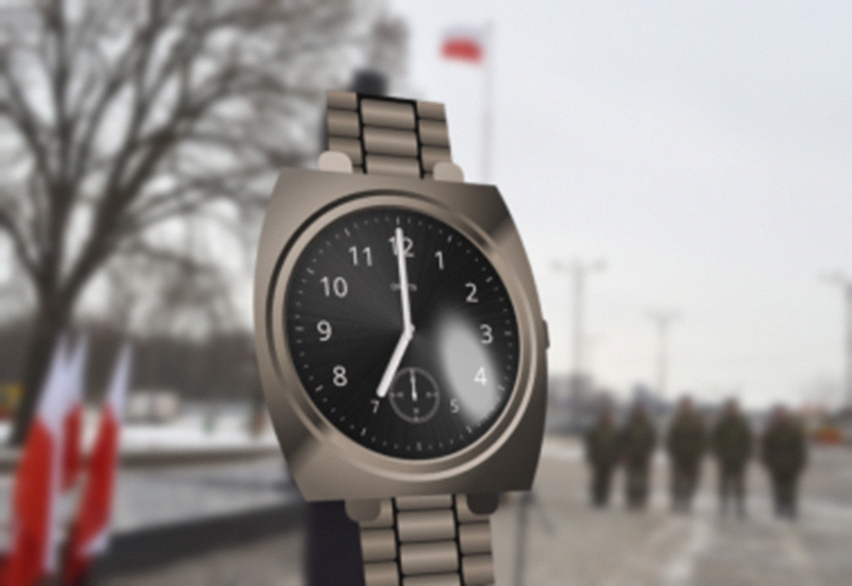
7:00
